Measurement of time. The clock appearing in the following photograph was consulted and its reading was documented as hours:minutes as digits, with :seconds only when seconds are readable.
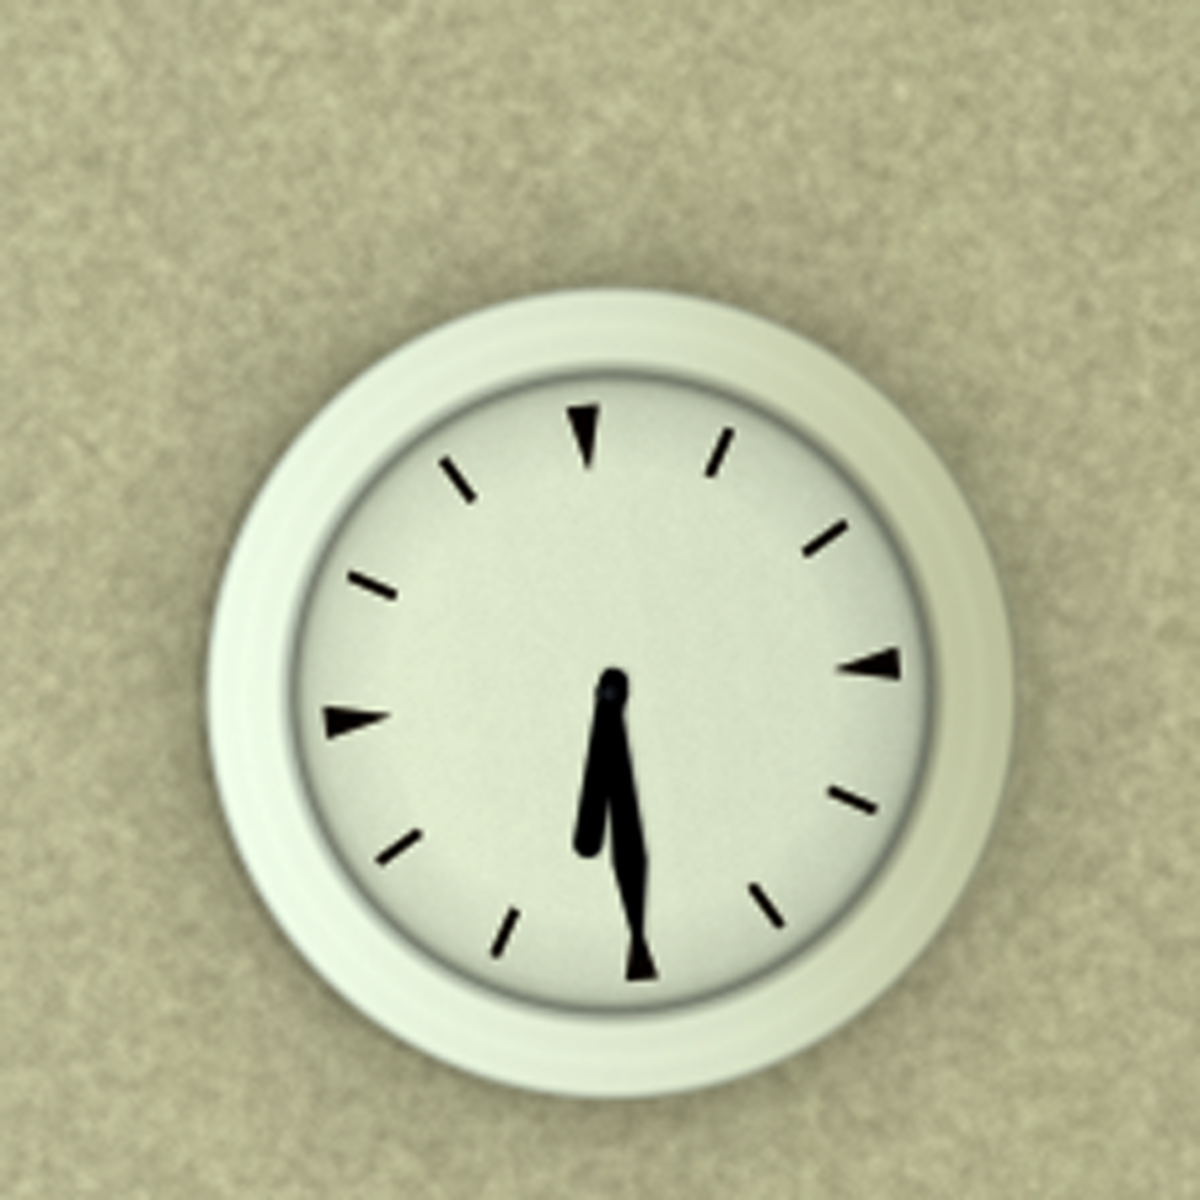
6:30
